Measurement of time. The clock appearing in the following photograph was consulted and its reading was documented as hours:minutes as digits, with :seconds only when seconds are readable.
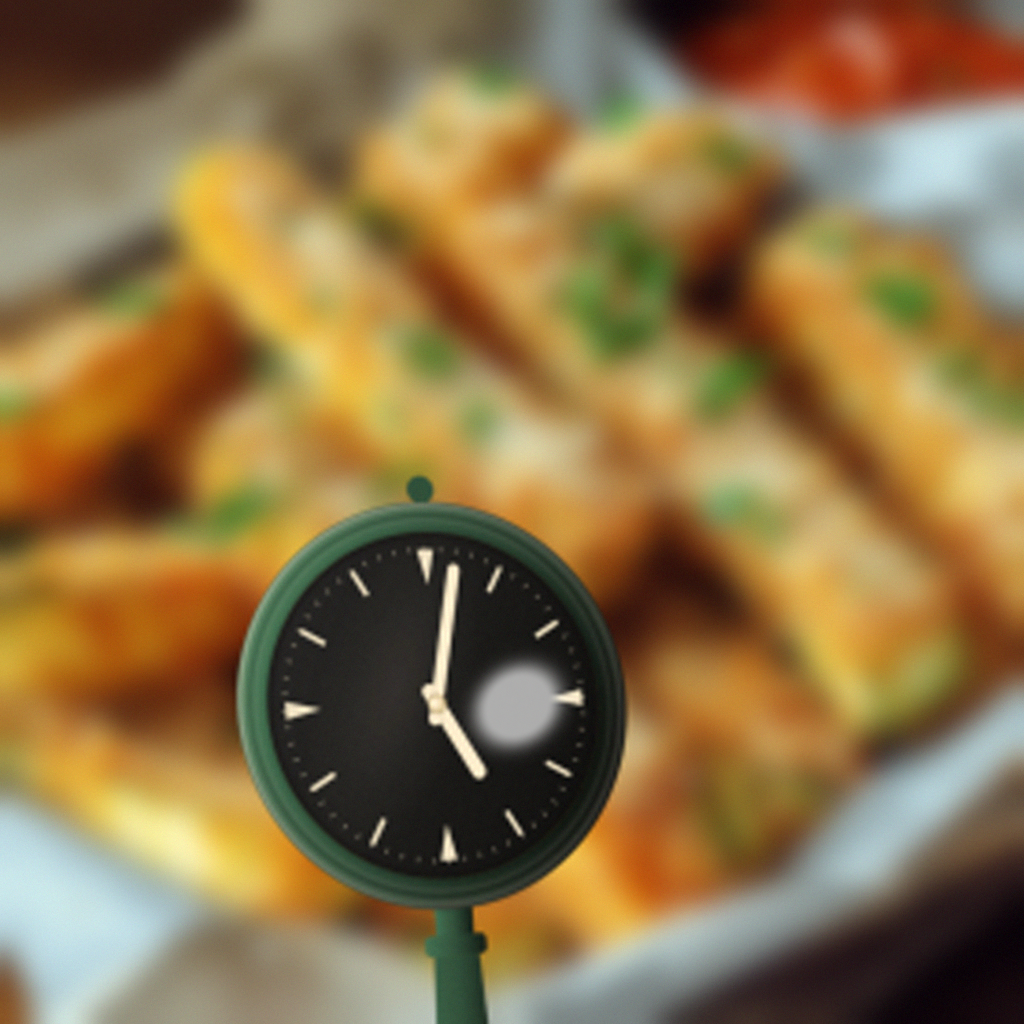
5:02
